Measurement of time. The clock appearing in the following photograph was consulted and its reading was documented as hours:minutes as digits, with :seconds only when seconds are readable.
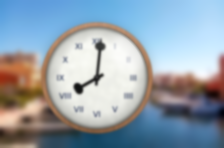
8:01
